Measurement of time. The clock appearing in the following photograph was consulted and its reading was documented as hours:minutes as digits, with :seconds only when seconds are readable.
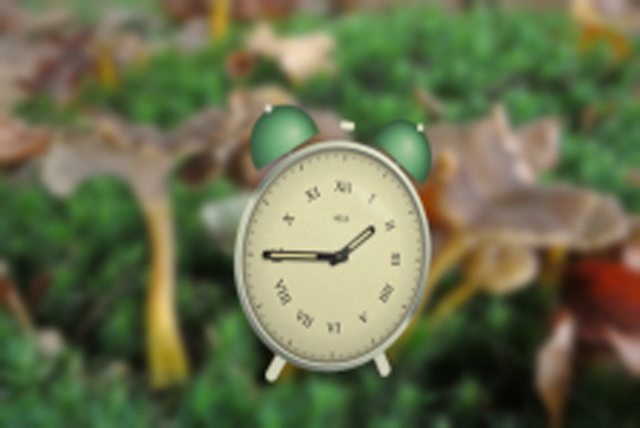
1:45
